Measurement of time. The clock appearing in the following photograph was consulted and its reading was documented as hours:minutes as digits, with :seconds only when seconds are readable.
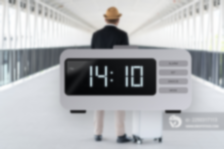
14:10
